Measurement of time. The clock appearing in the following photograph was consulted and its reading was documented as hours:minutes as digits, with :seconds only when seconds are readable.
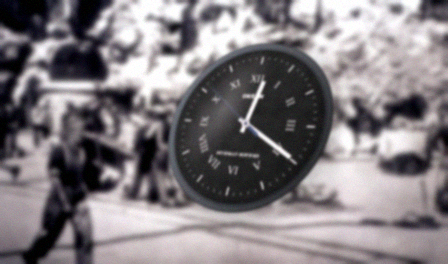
12:19:51
